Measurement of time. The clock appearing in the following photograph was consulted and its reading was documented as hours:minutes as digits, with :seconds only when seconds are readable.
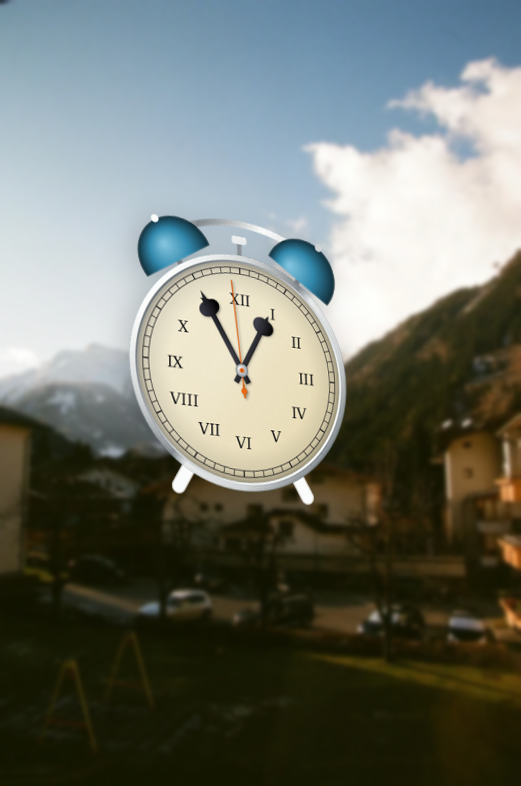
12:54:59
